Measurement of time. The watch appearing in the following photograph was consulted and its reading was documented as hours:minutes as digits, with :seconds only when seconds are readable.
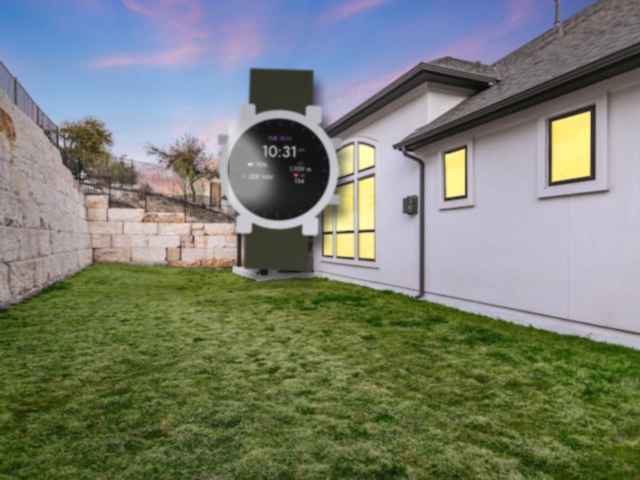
10:31
